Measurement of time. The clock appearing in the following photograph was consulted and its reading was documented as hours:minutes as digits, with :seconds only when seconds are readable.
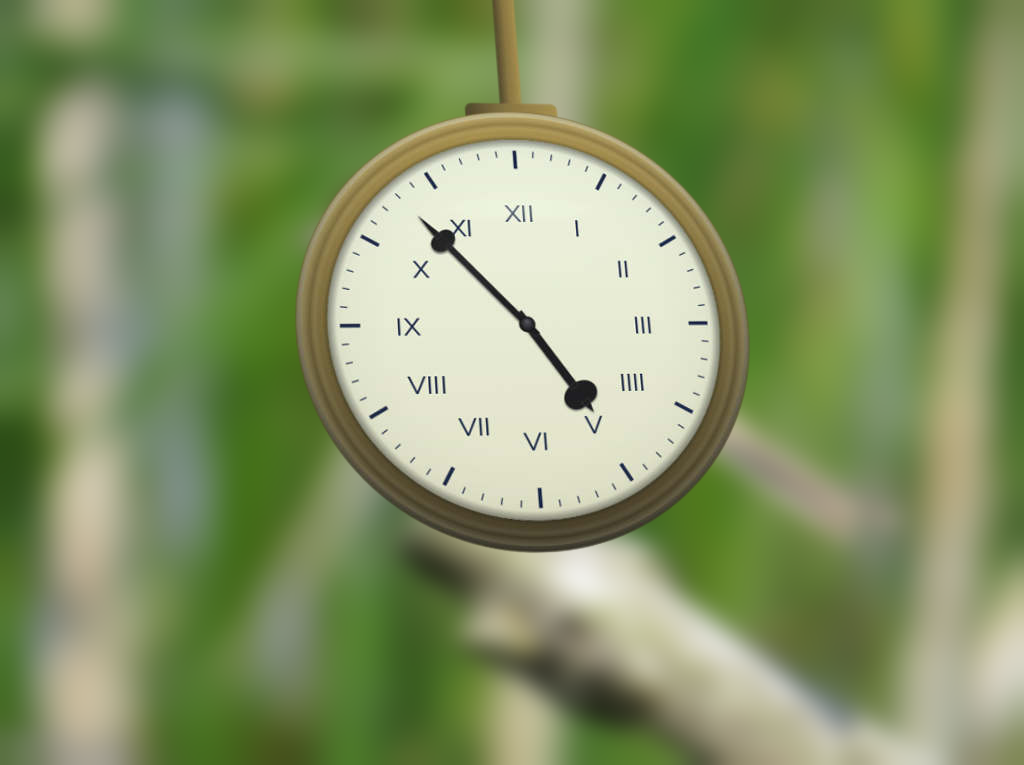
4:53
